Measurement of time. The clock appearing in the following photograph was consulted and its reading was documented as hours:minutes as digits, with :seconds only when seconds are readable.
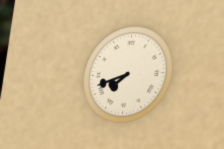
7:42
